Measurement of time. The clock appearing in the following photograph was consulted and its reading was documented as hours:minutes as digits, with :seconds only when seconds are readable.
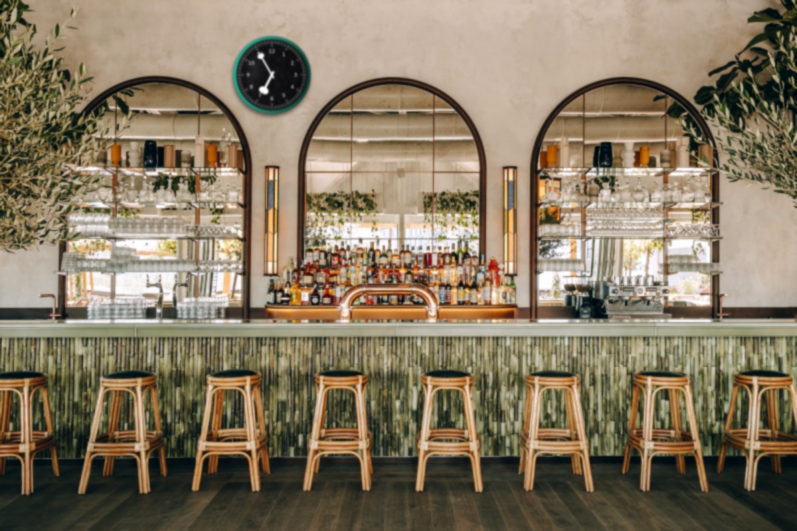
6:55
